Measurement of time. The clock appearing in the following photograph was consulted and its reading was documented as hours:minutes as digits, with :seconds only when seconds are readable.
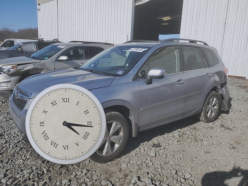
4:16
